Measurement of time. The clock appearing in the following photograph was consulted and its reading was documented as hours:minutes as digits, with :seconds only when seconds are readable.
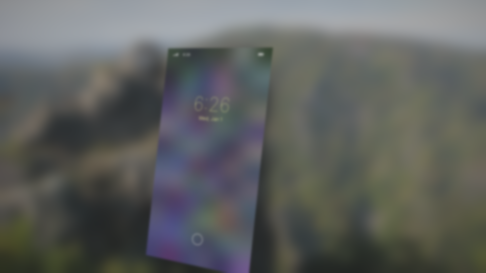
6:26
